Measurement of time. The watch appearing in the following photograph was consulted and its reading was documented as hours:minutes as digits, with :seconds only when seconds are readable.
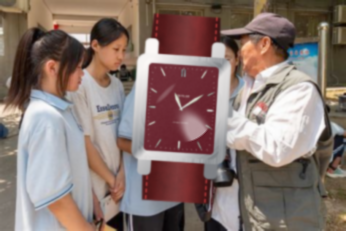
11:09
